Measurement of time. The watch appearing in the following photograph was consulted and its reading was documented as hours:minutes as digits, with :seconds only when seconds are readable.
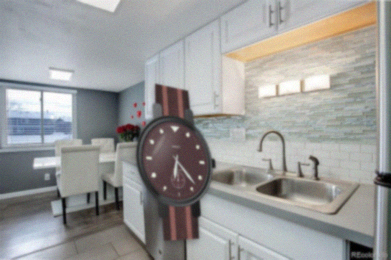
6:23
